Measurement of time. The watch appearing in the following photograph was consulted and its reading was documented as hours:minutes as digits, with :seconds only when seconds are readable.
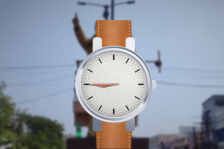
8:45
